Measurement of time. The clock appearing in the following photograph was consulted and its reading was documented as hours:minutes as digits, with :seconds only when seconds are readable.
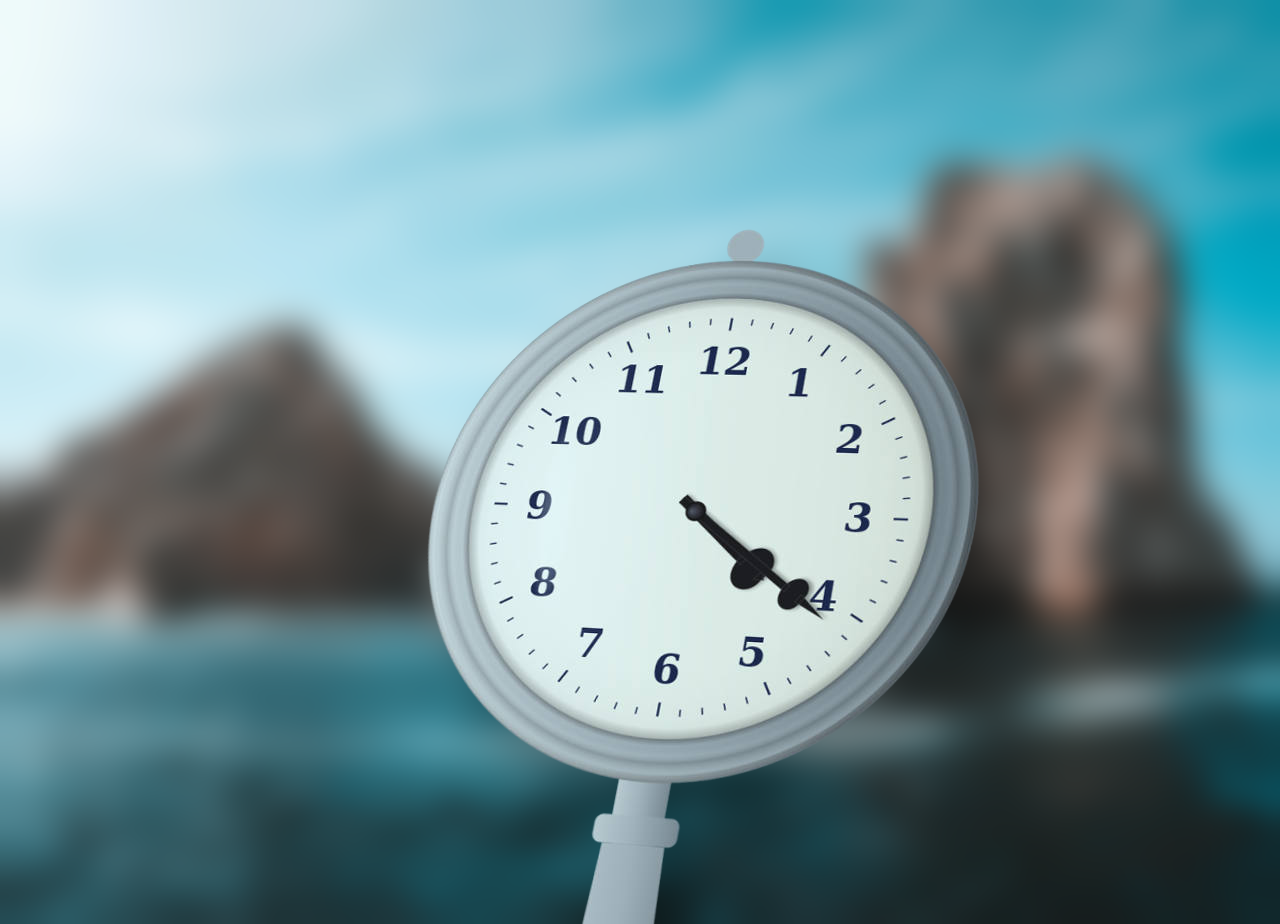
4:21
